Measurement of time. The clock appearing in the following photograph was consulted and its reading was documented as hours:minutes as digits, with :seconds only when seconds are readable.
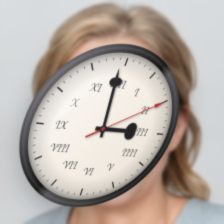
2:59:10
